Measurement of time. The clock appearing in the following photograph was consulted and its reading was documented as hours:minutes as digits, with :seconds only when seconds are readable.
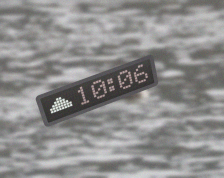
10:06
